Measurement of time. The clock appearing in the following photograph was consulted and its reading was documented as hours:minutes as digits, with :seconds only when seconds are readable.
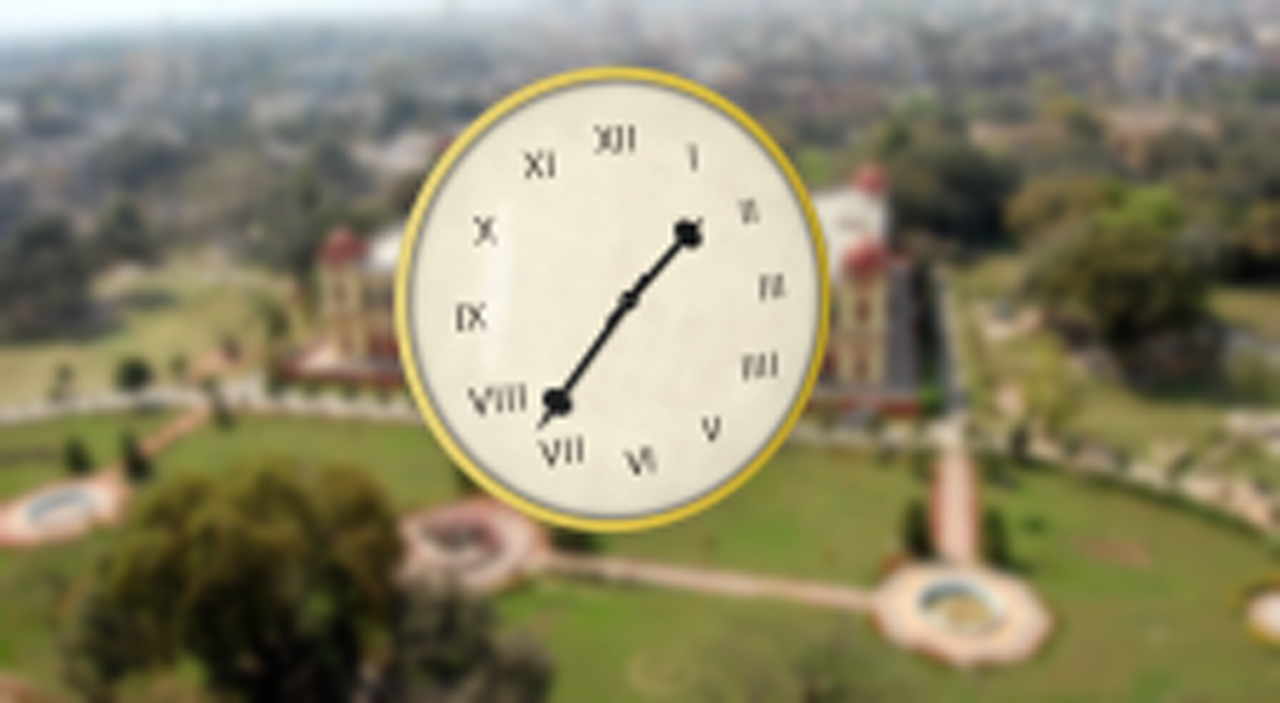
1:37
